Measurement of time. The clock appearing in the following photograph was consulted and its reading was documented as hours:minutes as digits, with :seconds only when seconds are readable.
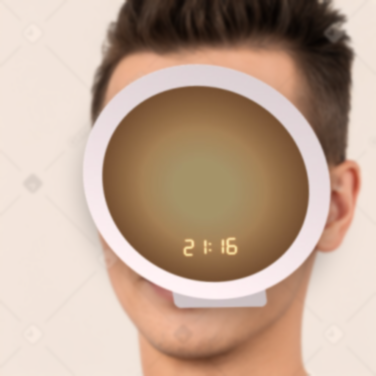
21:16
